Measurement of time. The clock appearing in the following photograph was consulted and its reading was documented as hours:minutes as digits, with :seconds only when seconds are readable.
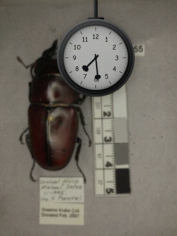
7:29
